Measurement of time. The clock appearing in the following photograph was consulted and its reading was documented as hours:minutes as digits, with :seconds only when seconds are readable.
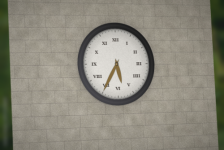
5:35
